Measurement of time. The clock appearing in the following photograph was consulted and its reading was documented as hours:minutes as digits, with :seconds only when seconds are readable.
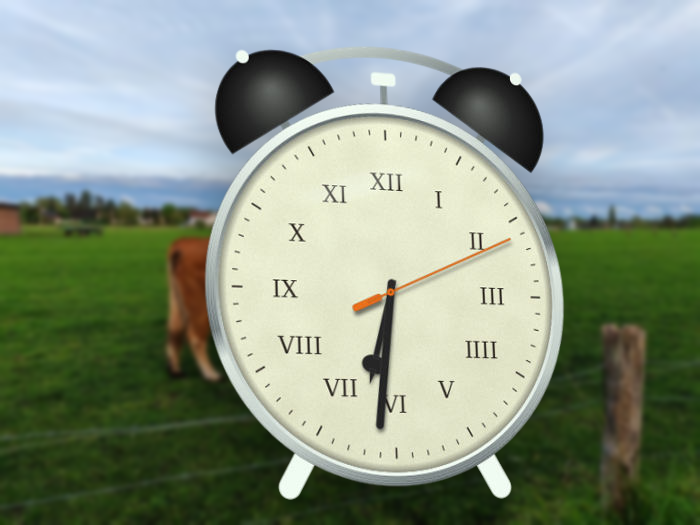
6:31:11
